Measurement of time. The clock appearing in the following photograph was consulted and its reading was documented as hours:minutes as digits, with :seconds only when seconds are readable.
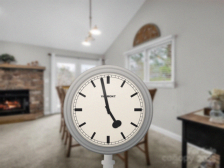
4:58
